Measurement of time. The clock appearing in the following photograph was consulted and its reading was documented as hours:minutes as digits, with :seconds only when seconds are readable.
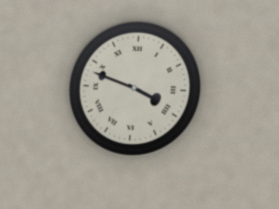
3:48
